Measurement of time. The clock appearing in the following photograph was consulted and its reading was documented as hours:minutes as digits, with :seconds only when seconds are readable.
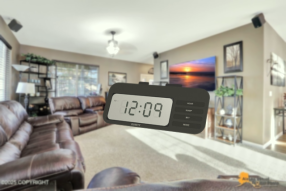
12:09
